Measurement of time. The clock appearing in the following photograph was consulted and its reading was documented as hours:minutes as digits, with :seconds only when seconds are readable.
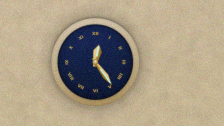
12:24
